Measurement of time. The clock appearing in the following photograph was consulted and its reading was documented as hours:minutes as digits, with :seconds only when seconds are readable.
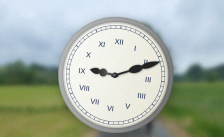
9:11
